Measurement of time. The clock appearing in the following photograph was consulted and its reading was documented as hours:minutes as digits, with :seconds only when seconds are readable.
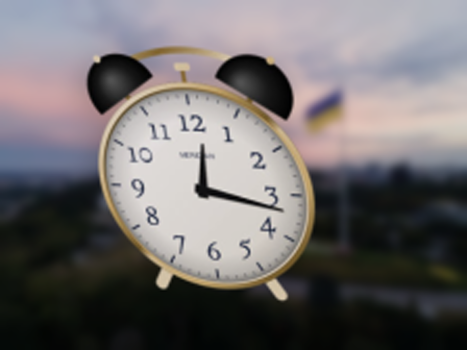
12:17
